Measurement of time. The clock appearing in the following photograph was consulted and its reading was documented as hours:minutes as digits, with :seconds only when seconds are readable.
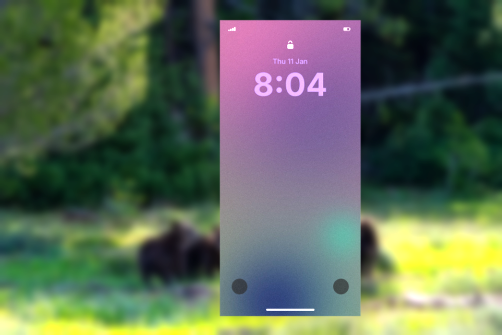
8:04
